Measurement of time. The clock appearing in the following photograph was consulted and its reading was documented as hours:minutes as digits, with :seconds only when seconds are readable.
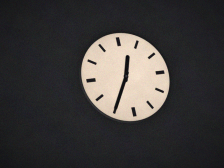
12:35
